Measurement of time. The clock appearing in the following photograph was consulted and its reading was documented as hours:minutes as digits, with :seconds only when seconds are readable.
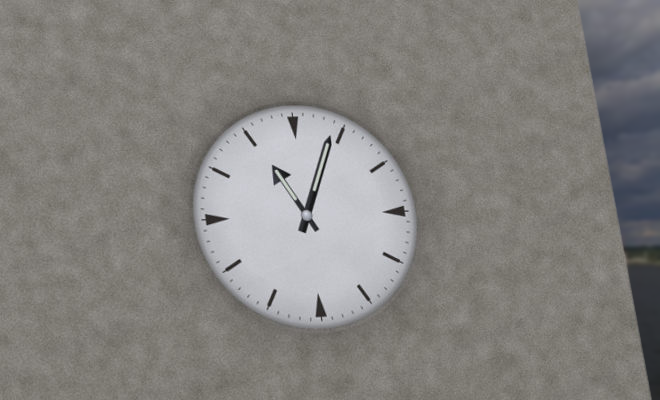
11:04
